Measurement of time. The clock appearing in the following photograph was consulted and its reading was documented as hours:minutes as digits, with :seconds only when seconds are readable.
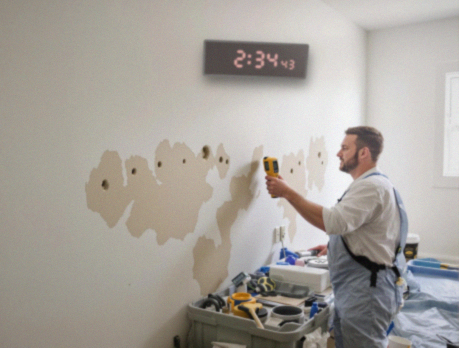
2:34
